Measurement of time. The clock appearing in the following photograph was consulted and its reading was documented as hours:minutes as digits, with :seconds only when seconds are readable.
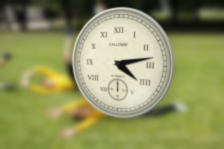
4:13
